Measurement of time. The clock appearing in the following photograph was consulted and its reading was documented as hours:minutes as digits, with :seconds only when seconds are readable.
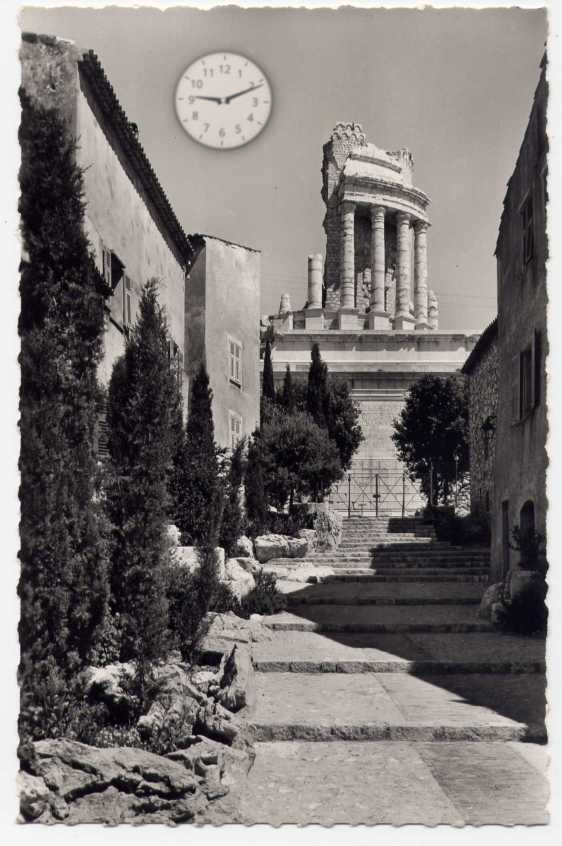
9:11
